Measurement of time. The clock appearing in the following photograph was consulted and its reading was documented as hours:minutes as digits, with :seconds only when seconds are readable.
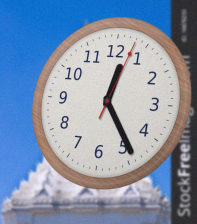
12:24:03
